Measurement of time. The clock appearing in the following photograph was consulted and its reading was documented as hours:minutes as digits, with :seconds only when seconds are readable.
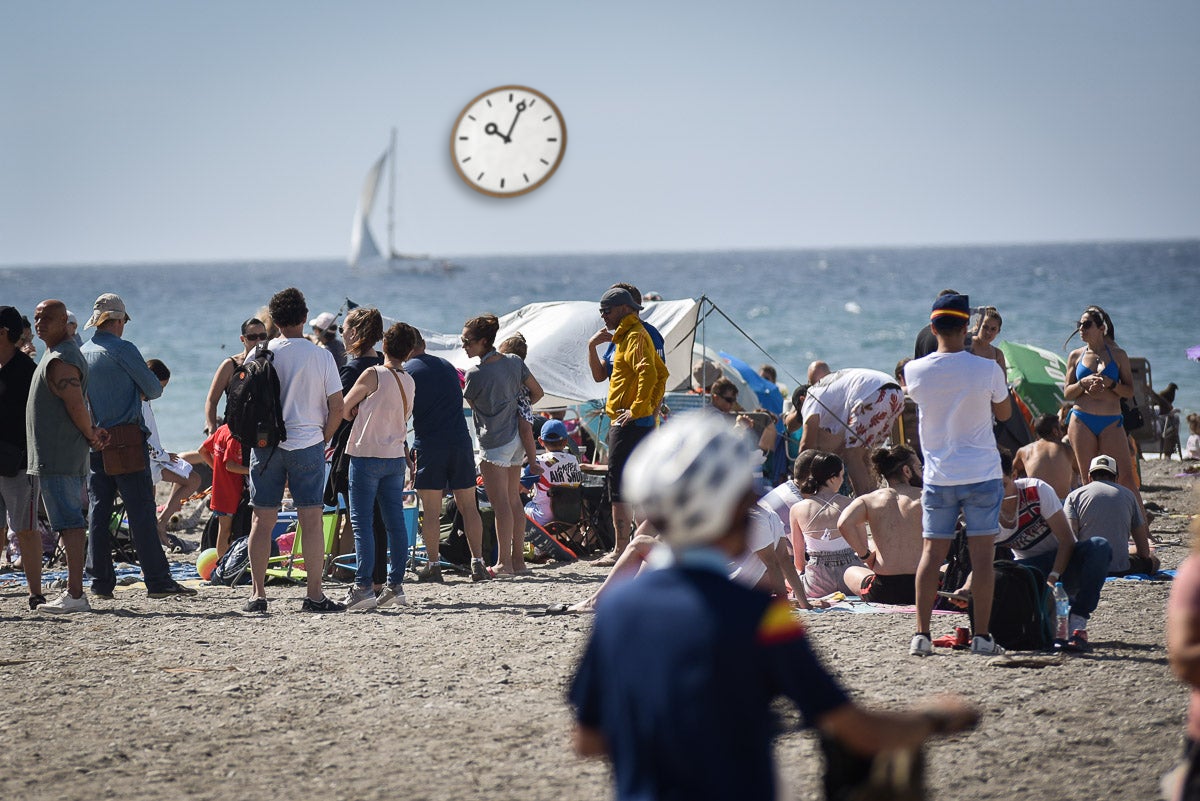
10:03
